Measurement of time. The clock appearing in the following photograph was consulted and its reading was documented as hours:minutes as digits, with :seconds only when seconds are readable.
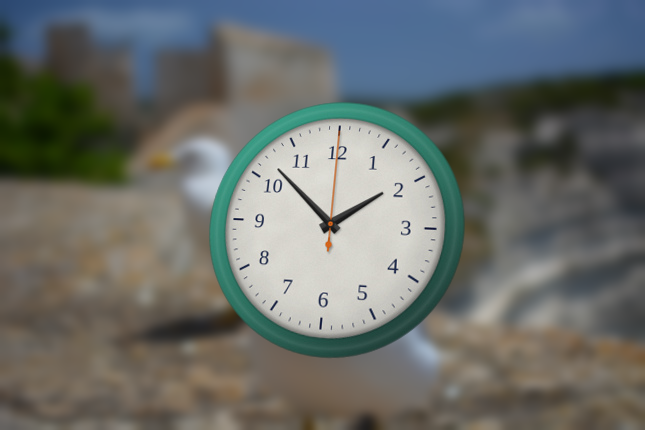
1:52:00
